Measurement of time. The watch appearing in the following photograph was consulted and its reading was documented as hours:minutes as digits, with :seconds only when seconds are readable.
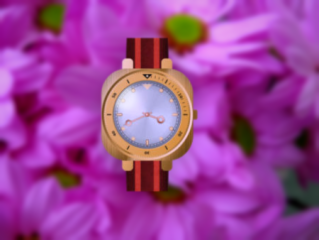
3:41
